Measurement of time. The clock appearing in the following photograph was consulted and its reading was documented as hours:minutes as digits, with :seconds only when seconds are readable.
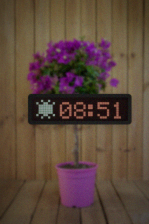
8:51
